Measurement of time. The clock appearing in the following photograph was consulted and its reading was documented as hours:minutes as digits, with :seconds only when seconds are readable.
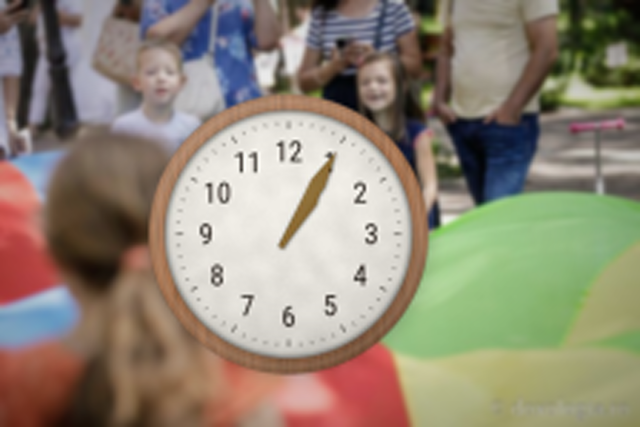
1:05
